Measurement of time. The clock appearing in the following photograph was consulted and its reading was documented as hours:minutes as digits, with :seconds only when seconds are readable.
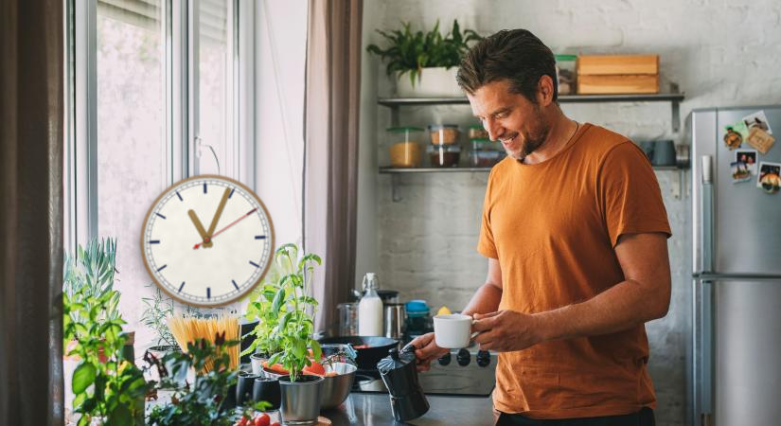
11:04:10
